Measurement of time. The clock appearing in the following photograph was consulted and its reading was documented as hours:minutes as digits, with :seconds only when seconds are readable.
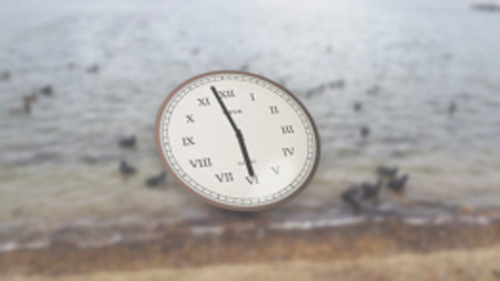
5:58
